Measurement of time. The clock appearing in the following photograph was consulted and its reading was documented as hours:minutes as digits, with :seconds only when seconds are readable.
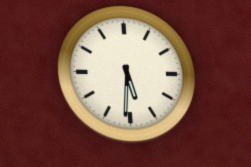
5:31
